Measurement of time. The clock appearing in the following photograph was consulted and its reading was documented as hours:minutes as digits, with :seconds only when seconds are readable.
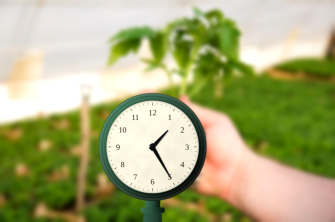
1:25
